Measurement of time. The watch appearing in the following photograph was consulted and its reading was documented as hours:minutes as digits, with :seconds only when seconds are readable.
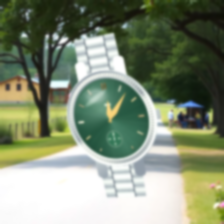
12:07
